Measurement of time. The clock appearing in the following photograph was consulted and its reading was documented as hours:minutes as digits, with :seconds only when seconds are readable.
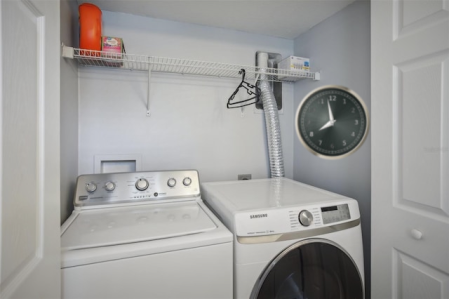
7:58
